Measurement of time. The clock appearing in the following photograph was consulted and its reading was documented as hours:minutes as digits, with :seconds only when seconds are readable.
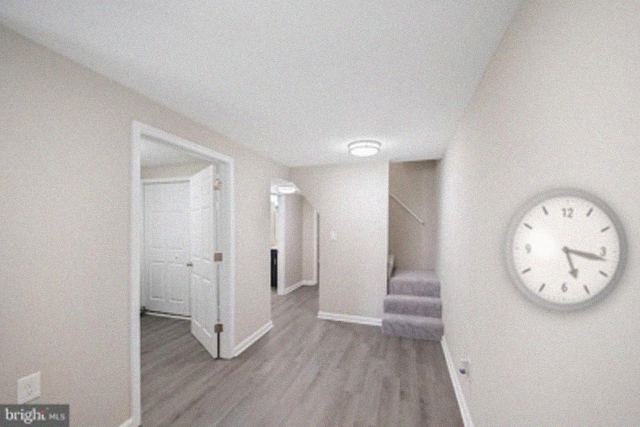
5:17
